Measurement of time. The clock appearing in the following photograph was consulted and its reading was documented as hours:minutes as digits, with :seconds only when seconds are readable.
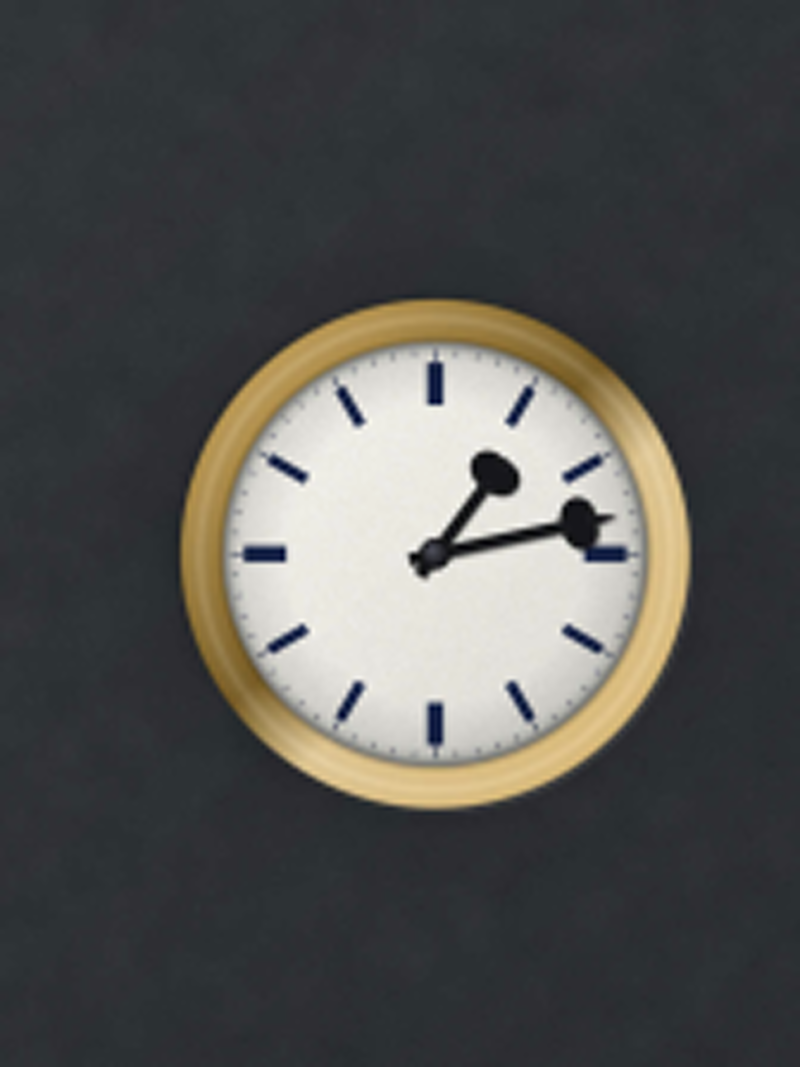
1:13
